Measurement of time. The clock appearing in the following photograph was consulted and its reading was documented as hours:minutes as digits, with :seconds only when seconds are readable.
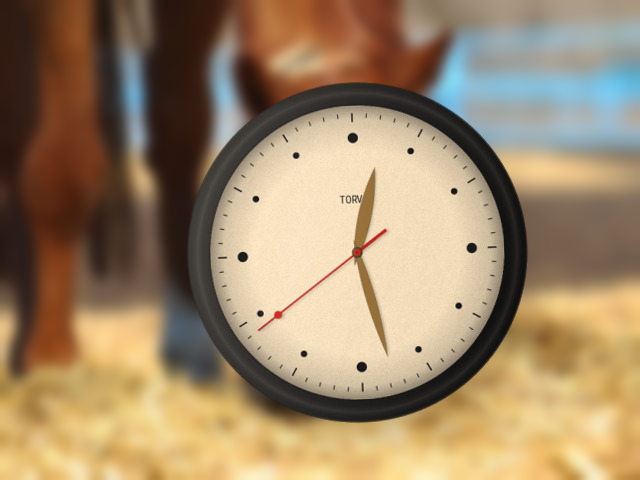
12:27:39
